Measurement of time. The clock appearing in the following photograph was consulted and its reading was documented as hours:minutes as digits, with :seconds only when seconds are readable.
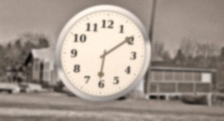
6:09
